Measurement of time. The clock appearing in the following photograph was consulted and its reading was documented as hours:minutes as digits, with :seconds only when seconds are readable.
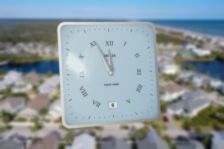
11:56
